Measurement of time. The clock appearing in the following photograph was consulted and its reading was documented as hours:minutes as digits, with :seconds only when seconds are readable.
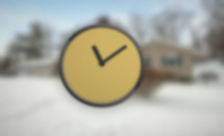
11:09
